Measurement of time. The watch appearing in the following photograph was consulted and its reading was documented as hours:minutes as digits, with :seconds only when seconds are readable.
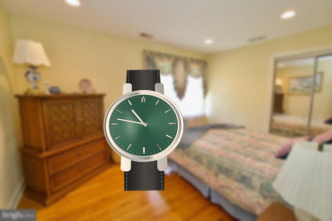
10:47
